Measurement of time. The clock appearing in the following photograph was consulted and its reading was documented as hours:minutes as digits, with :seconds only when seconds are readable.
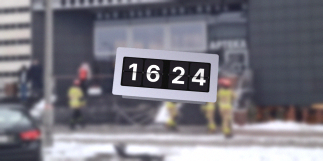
16:24
